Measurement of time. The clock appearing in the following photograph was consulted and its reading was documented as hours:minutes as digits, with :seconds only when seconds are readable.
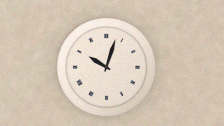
10:03
